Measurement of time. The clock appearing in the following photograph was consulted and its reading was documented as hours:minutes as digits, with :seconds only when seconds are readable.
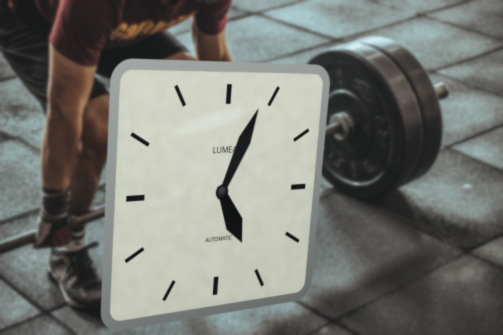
5:04
